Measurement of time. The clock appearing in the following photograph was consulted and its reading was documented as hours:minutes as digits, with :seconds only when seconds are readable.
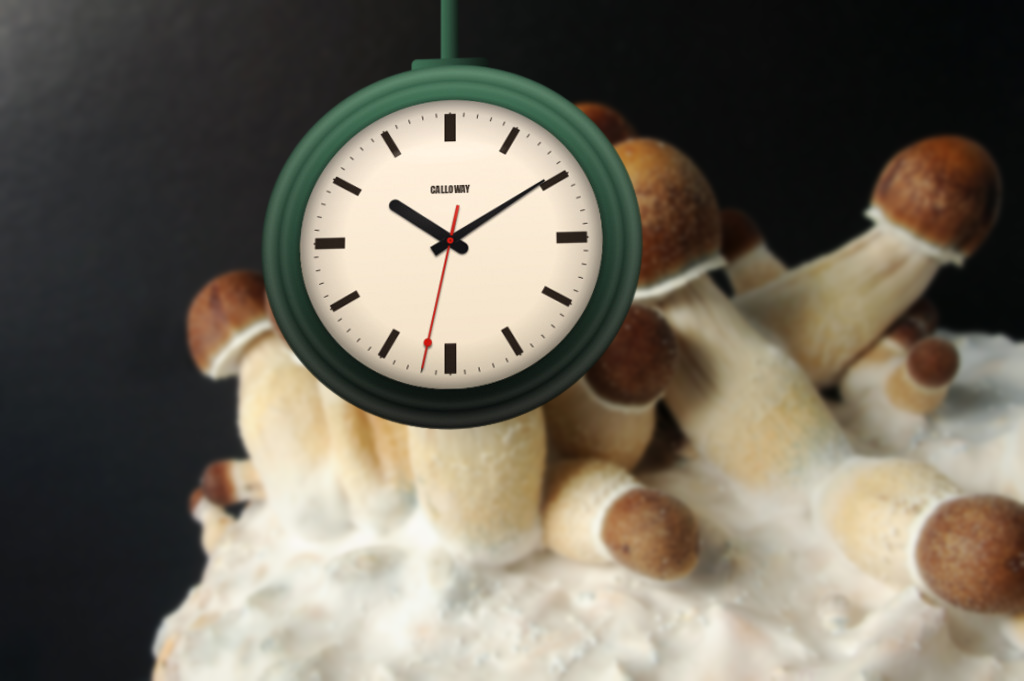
10:09:32
